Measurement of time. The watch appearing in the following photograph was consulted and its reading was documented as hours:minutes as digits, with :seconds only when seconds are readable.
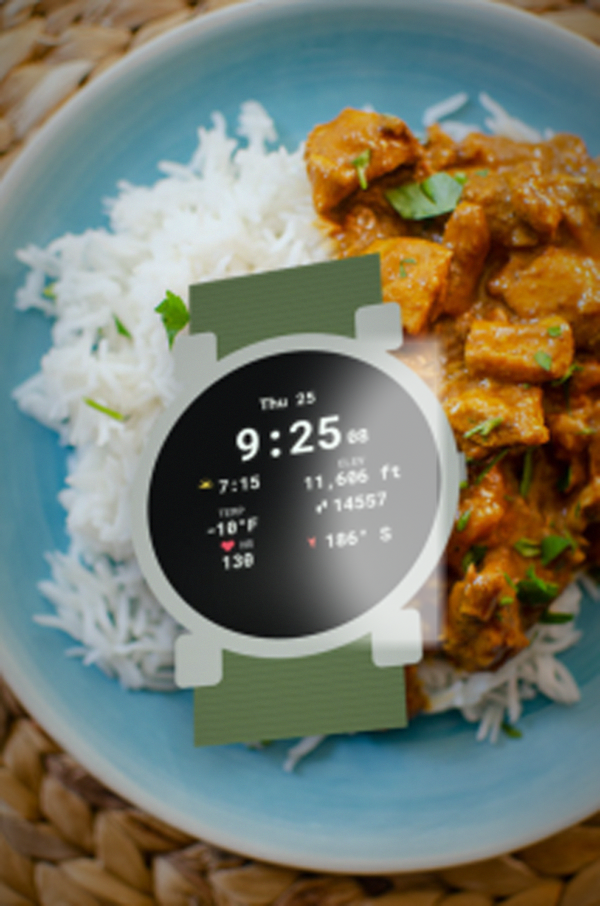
9:25
